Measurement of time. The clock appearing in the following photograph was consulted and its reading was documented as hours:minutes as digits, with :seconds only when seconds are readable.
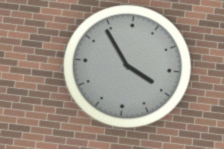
3:54
